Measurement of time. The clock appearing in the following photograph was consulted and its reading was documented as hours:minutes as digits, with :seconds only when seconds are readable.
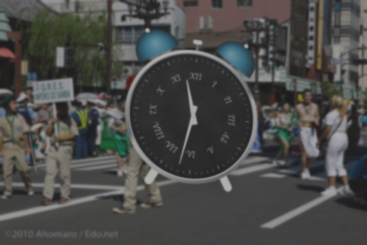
11:32
